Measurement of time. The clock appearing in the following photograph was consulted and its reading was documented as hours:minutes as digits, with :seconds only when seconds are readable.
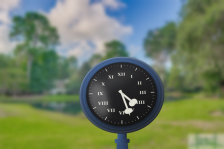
4:27
